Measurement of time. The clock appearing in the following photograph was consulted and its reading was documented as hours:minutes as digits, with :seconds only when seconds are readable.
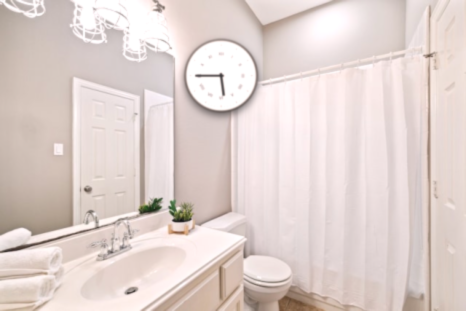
5:45
